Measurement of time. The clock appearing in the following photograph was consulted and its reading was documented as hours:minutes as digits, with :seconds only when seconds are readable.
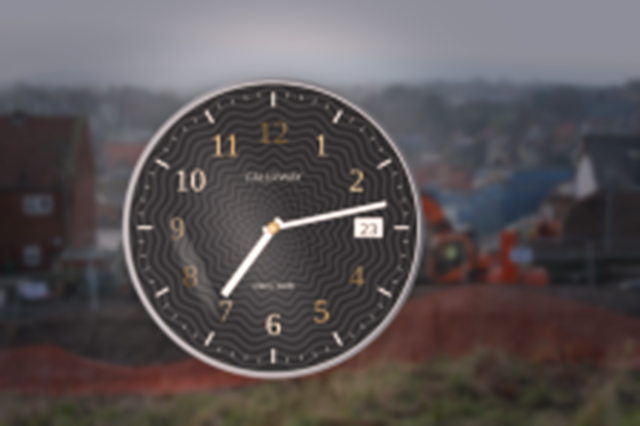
7:13
